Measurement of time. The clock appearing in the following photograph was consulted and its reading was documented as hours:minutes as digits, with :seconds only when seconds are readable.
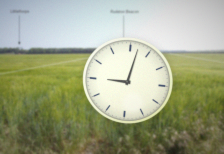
9:02
